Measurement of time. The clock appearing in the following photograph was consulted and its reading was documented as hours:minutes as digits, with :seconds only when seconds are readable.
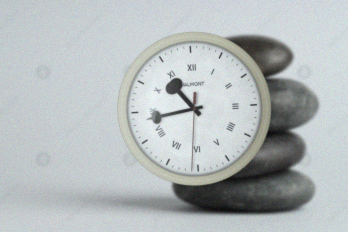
10:43:31
